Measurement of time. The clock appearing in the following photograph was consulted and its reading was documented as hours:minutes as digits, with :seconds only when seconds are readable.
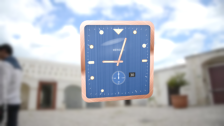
9:03
